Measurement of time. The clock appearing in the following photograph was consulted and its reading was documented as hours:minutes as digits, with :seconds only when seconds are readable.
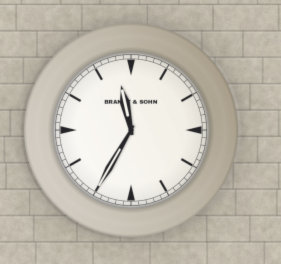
11:35
